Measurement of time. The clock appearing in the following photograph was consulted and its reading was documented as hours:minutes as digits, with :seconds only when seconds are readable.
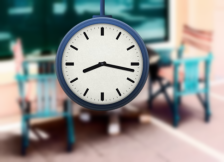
8:17
